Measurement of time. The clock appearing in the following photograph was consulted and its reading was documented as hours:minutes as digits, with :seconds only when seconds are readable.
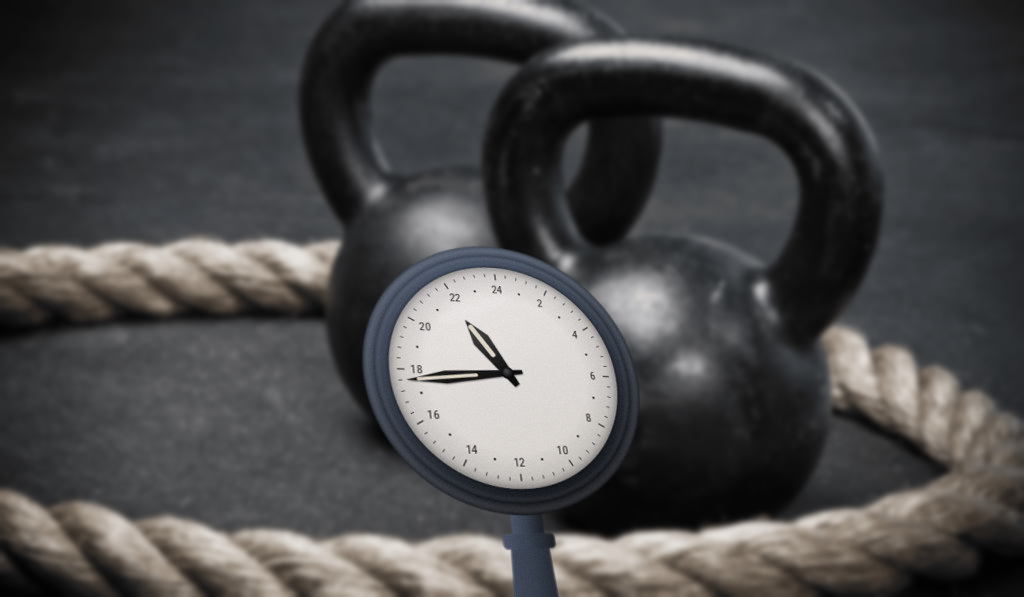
21:44
